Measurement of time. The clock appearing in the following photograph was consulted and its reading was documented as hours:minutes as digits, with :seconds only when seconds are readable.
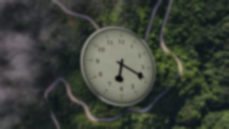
6:19
